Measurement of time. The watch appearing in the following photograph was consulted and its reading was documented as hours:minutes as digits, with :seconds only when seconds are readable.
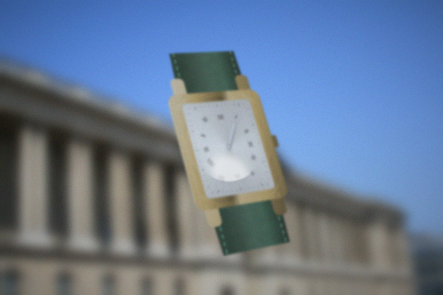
1:05
